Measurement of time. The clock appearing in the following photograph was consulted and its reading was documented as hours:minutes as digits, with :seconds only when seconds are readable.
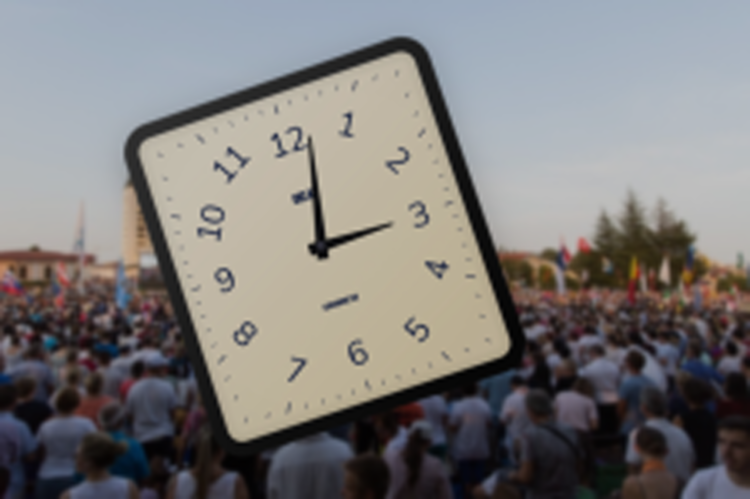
3:02
